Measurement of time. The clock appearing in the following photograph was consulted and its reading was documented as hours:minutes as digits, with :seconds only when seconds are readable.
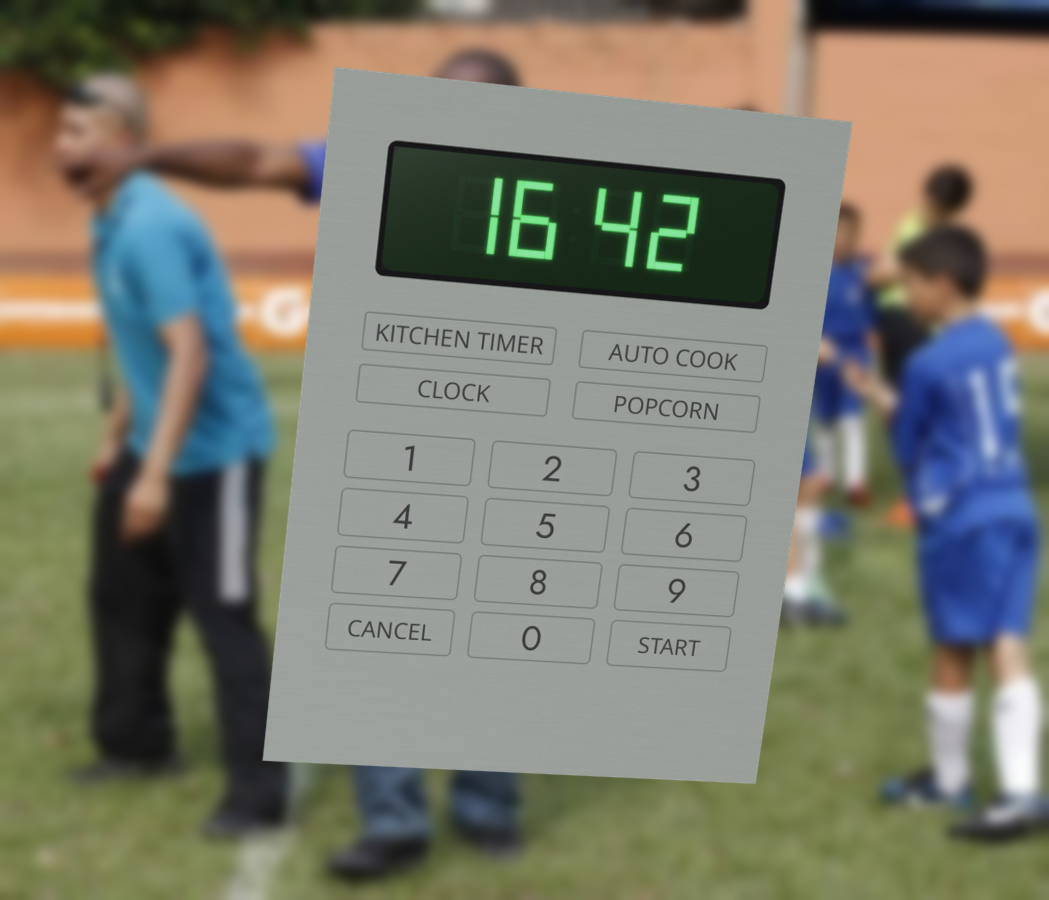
16:42
